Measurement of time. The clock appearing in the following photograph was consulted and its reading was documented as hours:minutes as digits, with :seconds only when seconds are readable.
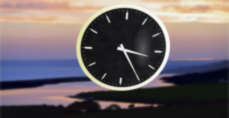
3:25
